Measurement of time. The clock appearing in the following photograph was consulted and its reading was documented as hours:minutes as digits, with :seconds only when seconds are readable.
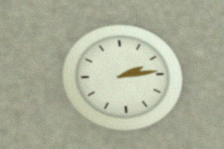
2:14
